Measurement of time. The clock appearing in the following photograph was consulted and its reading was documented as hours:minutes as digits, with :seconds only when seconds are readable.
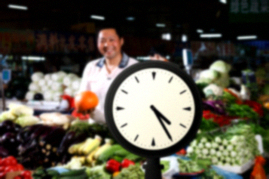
4:25
